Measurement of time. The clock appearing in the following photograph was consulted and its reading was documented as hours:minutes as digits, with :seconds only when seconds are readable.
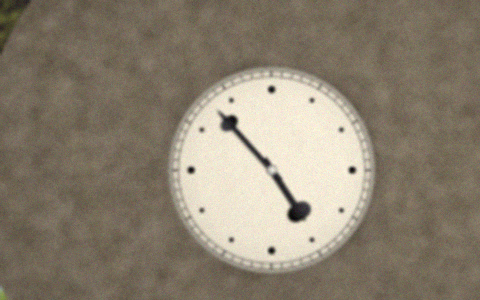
4:53
